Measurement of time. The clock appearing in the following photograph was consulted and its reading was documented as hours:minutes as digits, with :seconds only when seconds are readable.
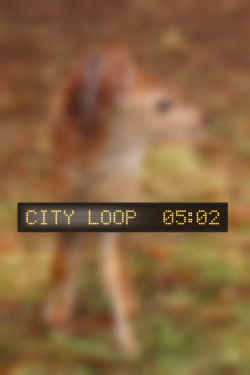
5:02
